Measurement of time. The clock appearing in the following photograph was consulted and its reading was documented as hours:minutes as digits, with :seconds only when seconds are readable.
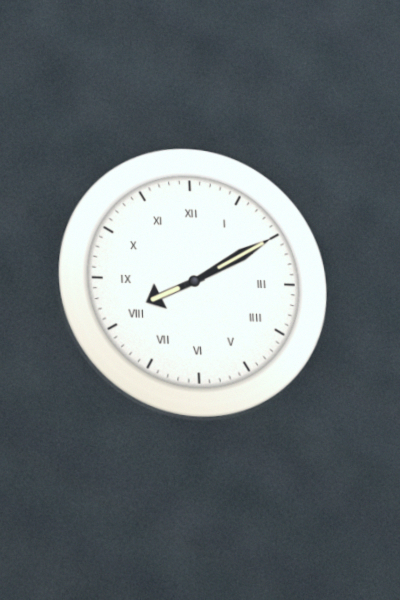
8:10
